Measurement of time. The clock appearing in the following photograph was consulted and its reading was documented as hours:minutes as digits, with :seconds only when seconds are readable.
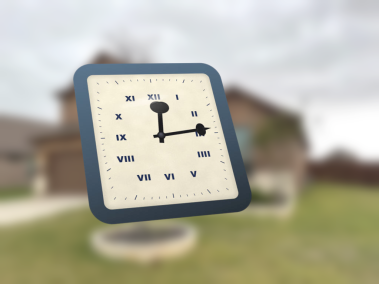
12:14
